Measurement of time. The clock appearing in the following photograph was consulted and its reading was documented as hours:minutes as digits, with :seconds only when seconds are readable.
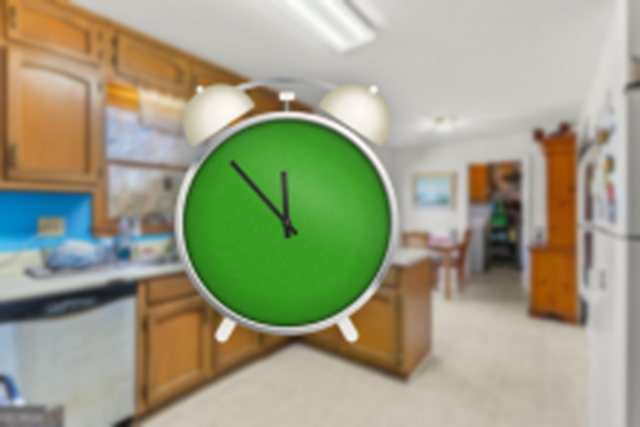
11:53
